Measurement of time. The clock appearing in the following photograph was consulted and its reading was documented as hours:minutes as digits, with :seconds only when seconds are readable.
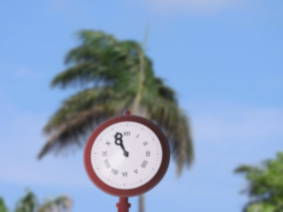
10:56
